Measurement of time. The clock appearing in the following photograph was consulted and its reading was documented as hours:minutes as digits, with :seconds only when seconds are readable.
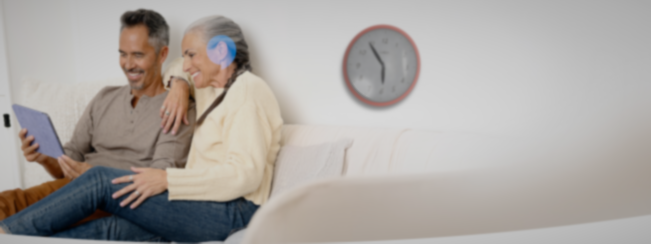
5:54
